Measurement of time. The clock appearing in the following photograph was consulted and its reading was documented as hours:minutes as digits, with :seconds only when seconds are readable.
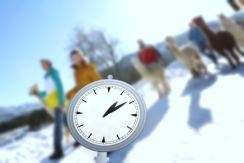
1:09
